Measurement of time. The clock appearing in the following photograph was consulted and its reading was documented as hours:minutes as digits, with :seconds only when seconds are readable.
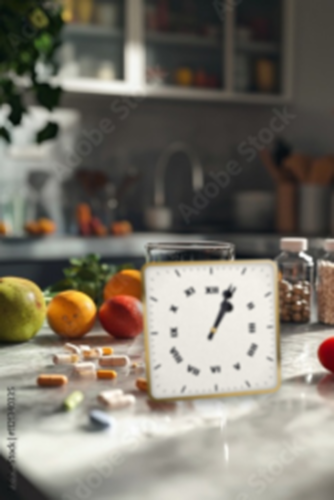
1:04
